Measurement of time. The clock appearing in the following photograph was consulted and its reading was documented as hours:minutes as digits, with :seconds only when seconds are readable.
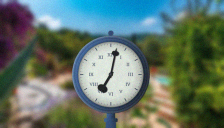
7:02
